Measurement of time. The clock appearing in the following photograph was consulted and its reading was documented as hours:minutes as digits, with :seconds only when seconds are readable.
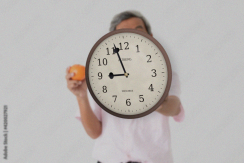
8:57
